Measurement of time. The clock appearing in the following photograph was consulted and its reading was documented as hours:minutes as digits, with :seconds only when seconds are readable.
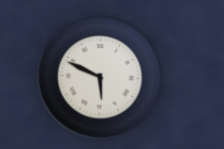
5:49
